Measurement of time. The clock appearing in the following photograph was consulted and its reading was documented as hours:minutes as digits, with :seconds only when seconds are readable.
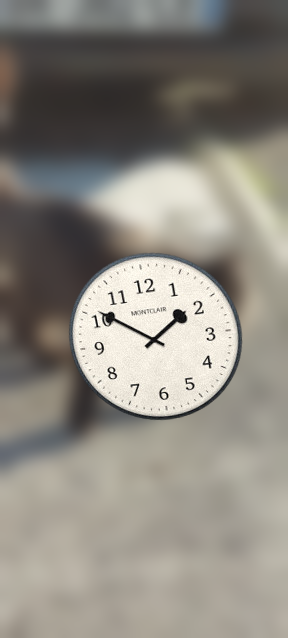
1:51
